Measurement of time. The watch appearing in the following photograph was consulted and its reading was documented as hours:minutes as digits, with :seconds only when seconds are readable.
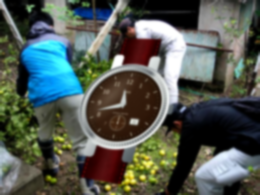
11:42
